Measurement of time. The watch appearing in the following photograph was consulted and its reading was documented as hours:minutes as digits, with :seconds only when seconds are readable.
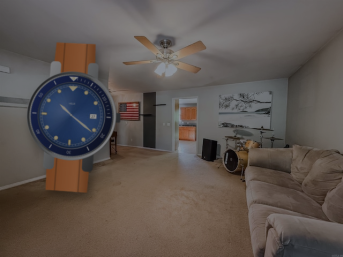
10:21
